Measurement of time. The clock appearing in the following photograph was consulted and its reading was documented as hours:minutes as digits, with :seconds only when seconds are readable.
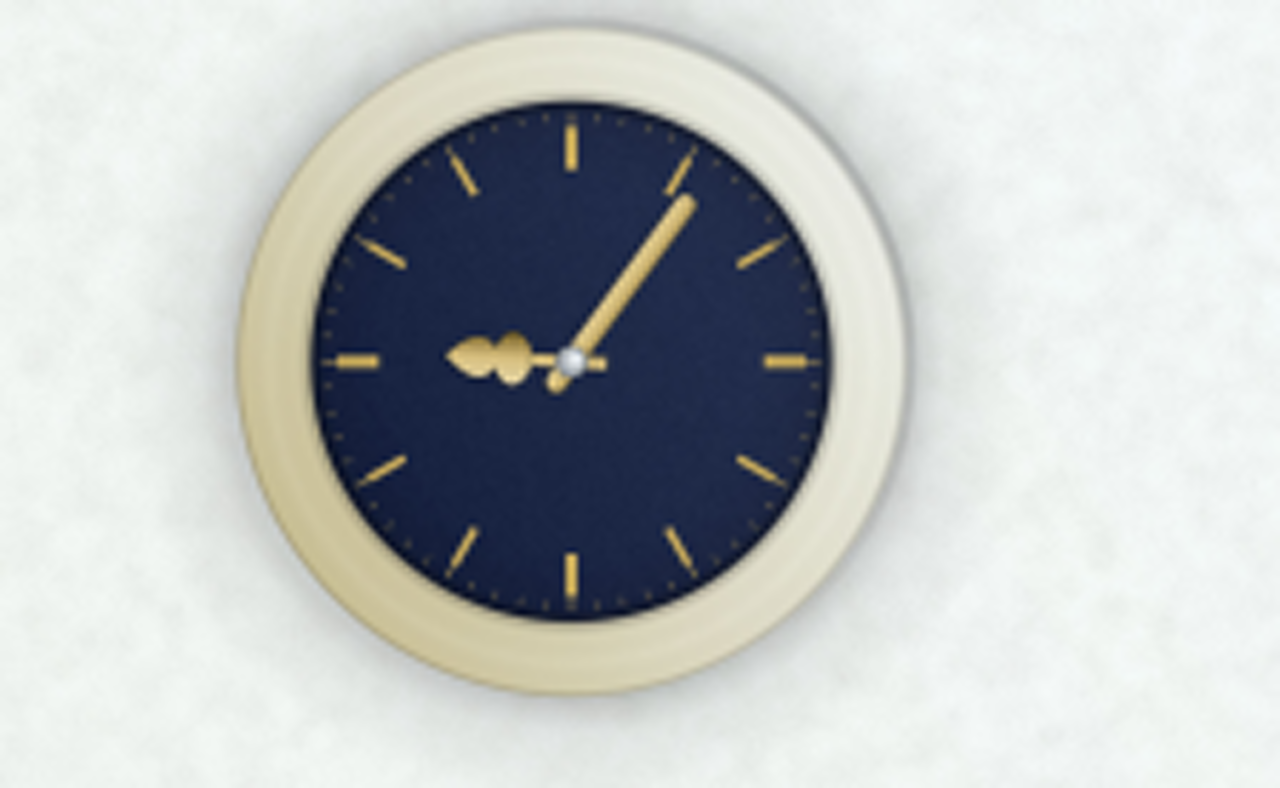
9:06
